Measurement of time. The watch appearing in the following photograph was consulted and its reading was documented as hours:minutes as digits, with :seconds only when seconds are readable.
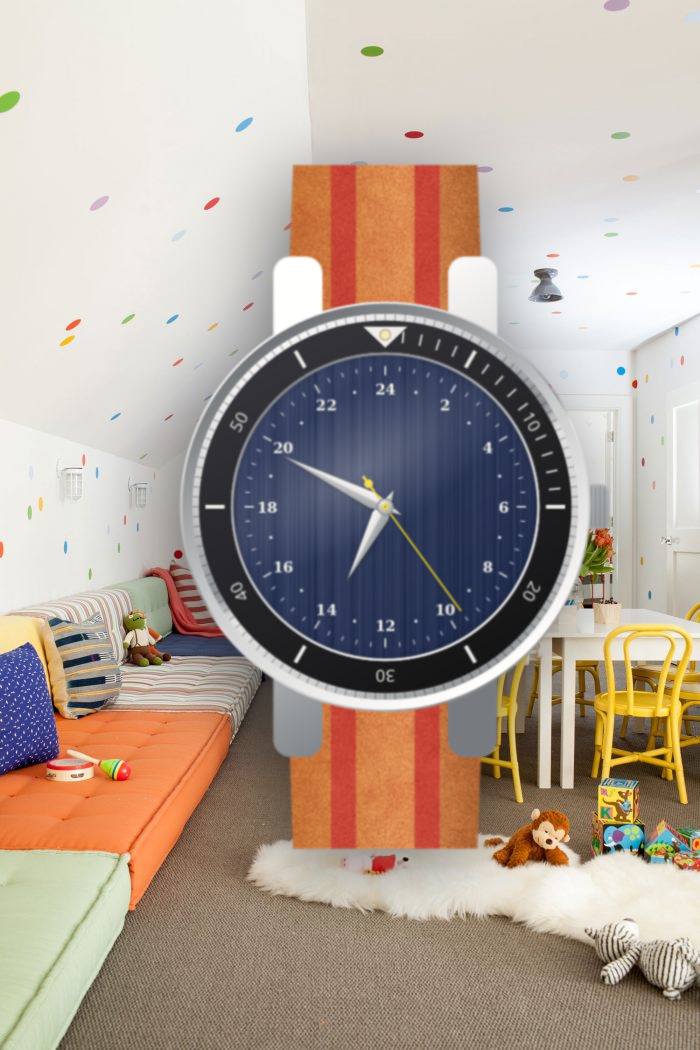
13:49:24
